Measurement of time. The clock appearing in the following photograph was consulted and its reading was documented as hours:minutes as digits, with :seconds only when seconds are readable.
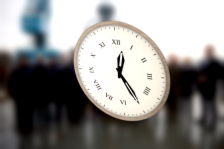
12:25
